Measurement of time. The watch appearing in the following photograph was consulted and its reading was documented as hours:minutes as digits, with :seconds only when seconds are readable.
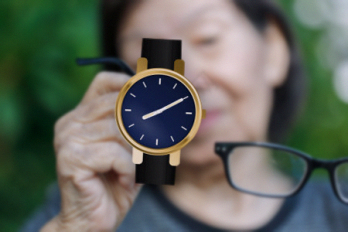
8:10
